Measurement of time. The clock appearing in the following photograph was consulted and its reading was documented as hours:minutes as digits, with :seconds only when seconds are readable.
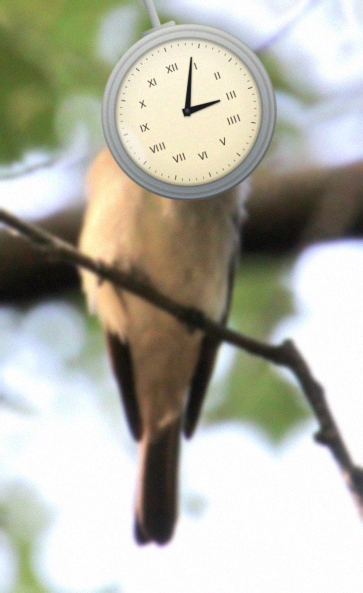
3:04
